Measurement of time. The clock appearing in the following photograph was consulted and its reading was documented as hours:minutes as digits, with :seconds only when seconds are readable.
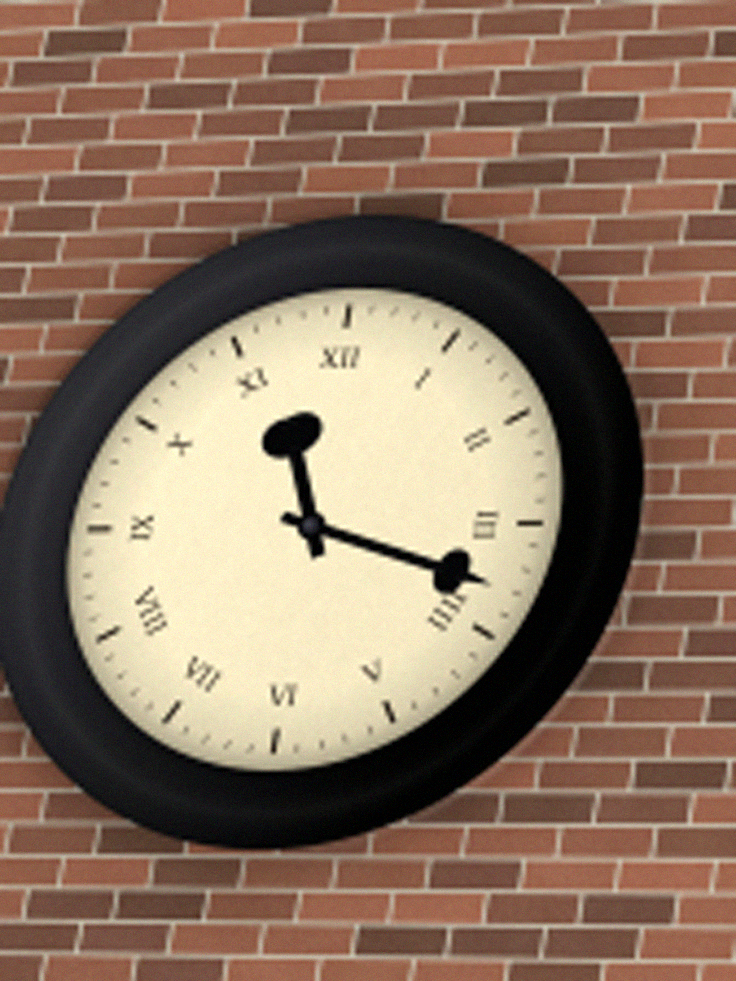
11:18
